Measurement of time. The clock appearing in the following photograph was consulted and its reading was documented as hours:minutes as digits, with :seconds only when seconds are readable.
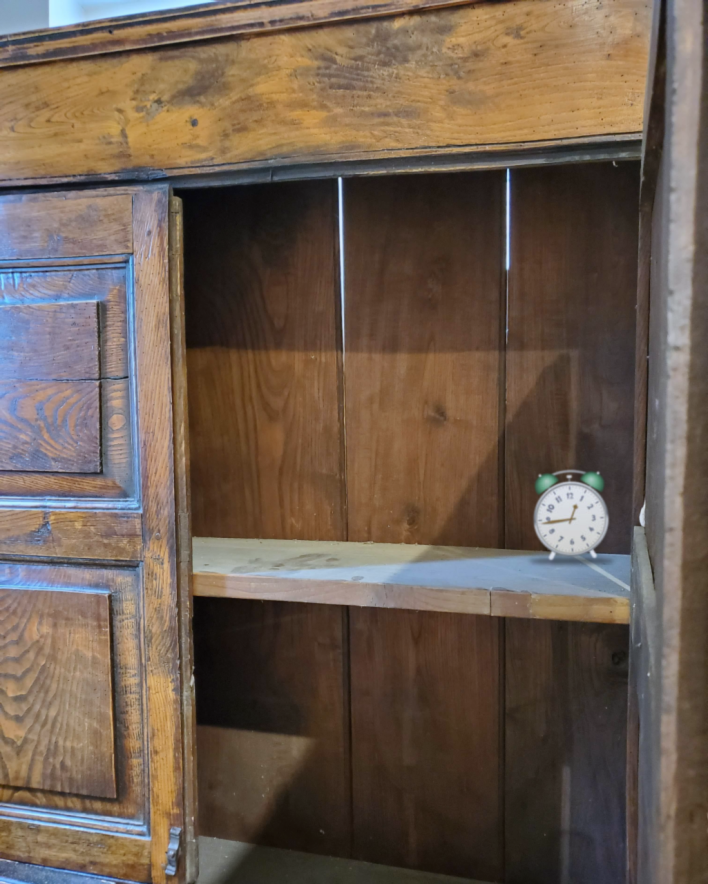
12:44
